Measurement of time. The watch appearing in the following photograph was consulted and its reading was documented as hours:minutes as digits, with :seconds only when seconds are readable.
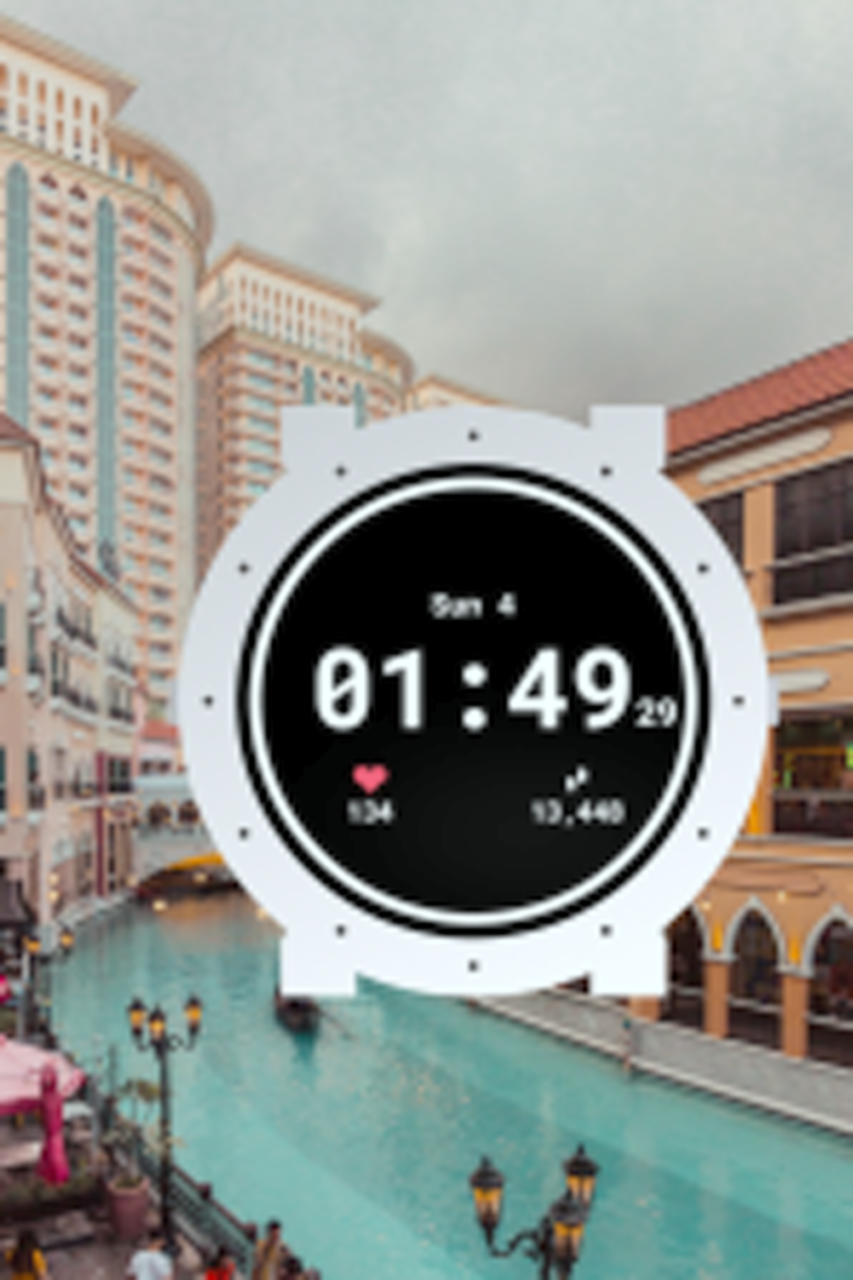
1:49
